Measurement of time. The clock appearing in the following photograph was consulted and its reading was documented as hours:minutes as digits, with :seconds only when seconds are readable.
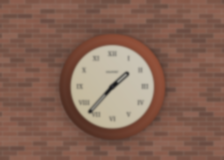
1:37
